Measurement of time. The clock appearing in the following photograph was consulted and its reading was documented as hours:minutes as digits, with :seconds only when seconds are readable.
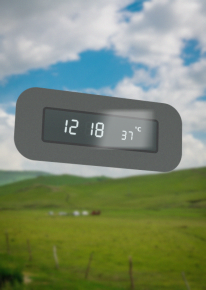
12:18
